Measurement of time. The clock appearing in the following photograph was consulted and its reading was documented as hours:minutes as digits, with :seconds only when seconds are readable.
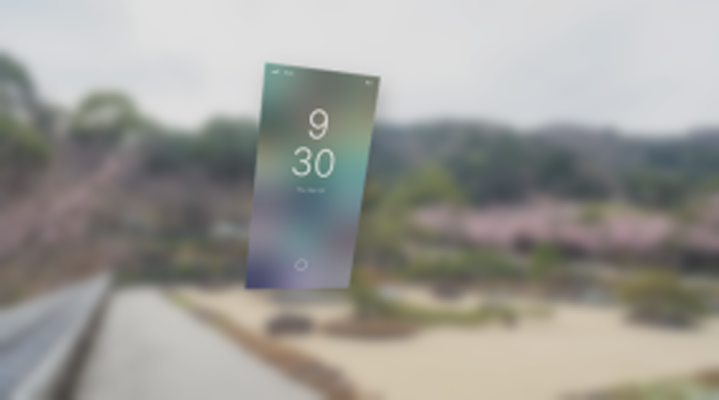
9:30
